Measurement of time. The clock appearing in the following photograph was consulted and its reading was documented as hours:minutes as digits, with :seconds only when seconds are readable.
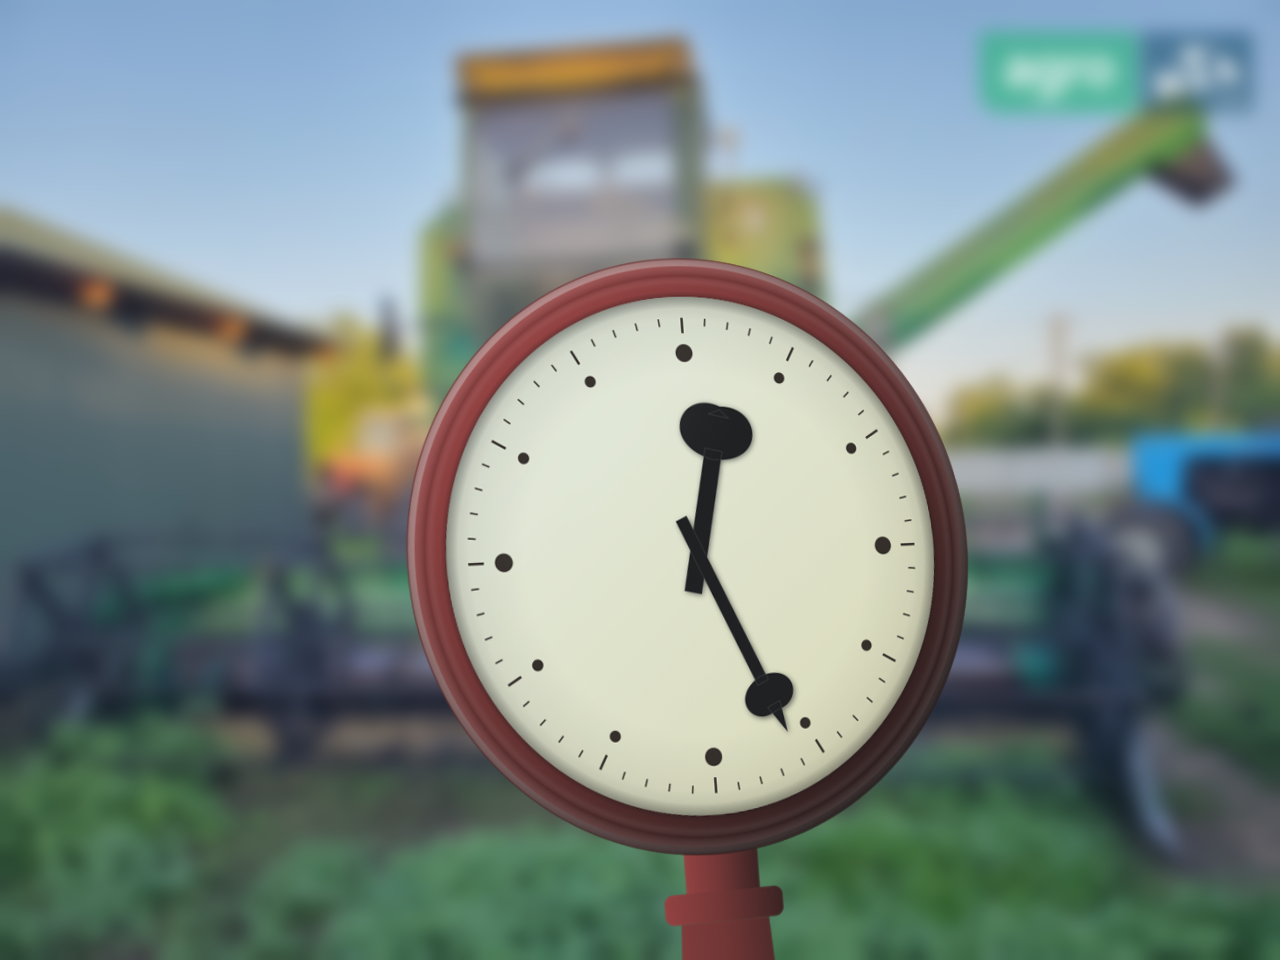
12:26
